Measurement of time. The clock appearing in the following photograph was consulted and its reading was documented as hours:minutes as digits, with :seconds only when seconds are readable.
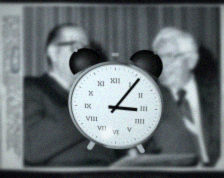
3:06
